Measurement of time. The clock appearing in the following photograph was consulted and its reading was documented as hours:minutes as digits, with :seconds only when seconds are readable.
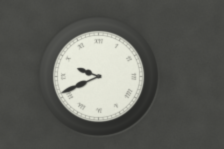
9:41
